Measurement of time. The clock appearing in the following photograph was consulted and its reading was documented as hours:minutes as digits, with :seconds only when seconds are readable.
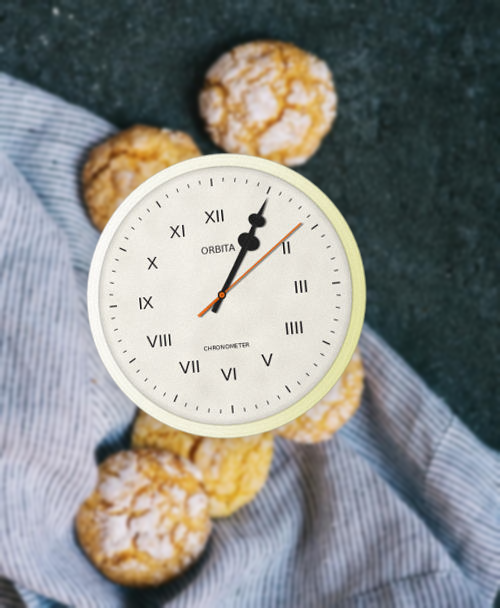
1:05:09
